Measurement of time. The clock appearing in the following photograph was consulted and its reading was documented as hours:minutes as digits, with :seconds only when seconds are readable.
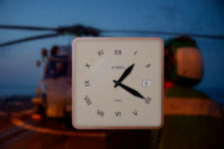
1:20
